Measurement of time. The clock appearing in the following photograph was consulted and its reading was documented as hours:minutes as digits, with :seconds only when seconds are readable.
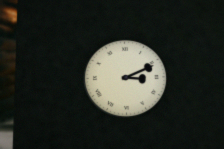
3:11
